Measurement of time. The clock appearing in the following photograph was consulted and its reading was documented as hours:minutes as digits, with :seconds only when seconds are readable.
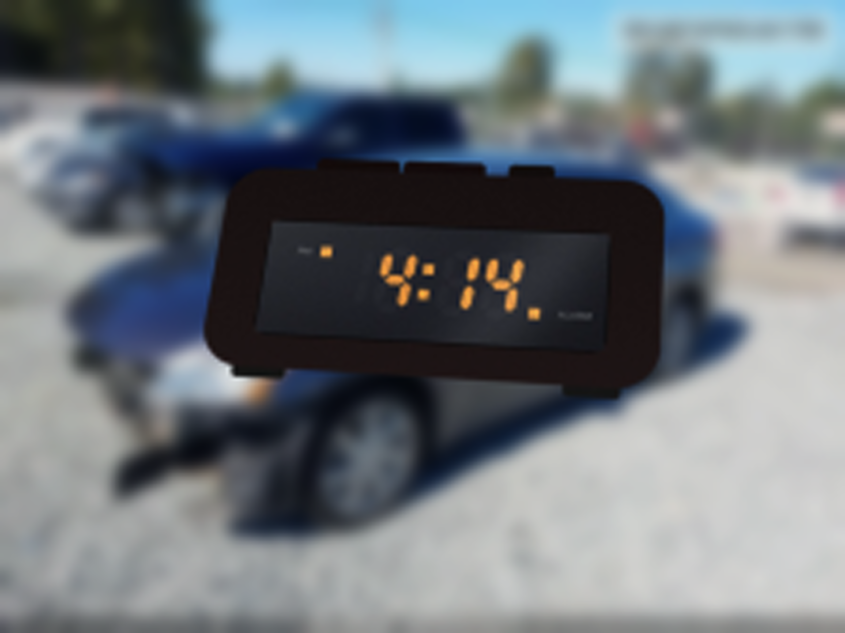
4:14
